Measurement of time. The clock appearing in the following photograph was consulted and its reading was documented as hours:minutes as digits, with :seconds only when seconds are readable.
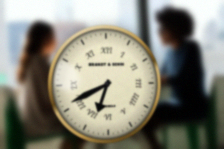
6:41
